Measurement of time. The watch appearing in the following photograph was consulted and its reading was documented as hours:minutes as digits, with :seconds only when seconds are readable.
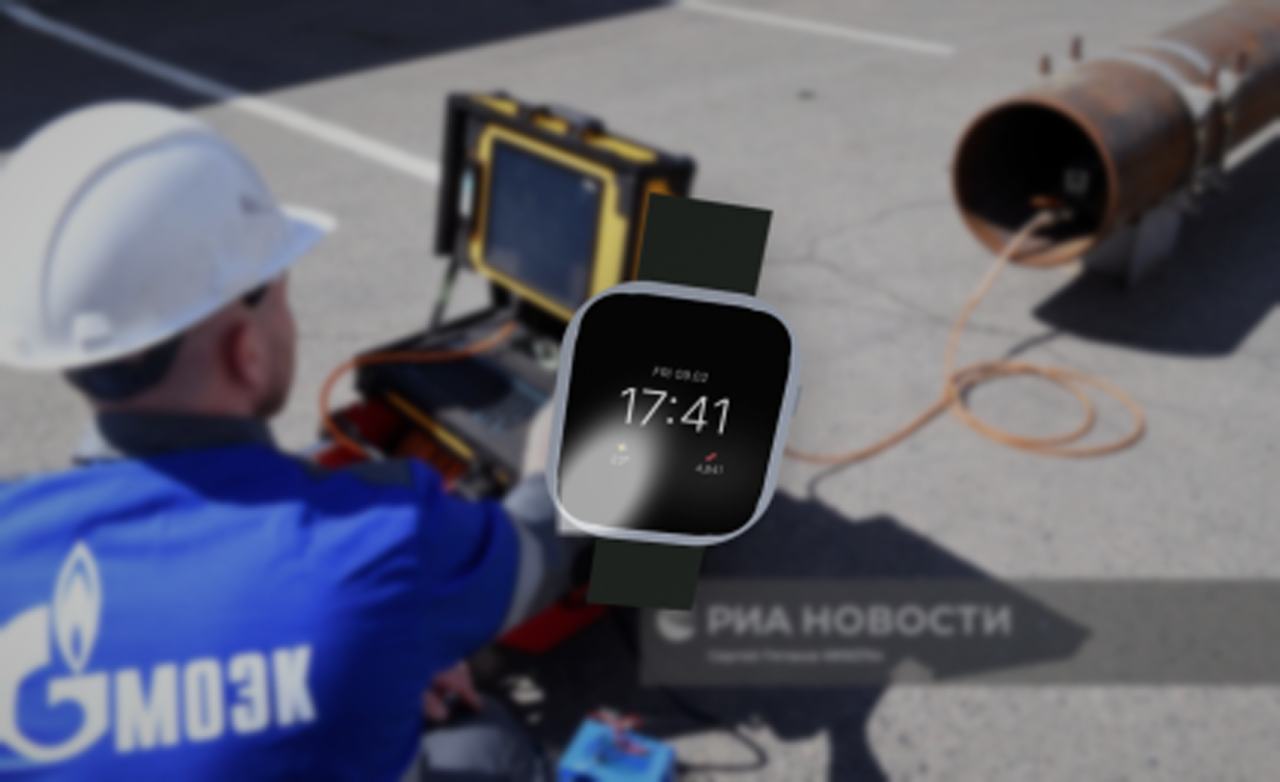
17:41
